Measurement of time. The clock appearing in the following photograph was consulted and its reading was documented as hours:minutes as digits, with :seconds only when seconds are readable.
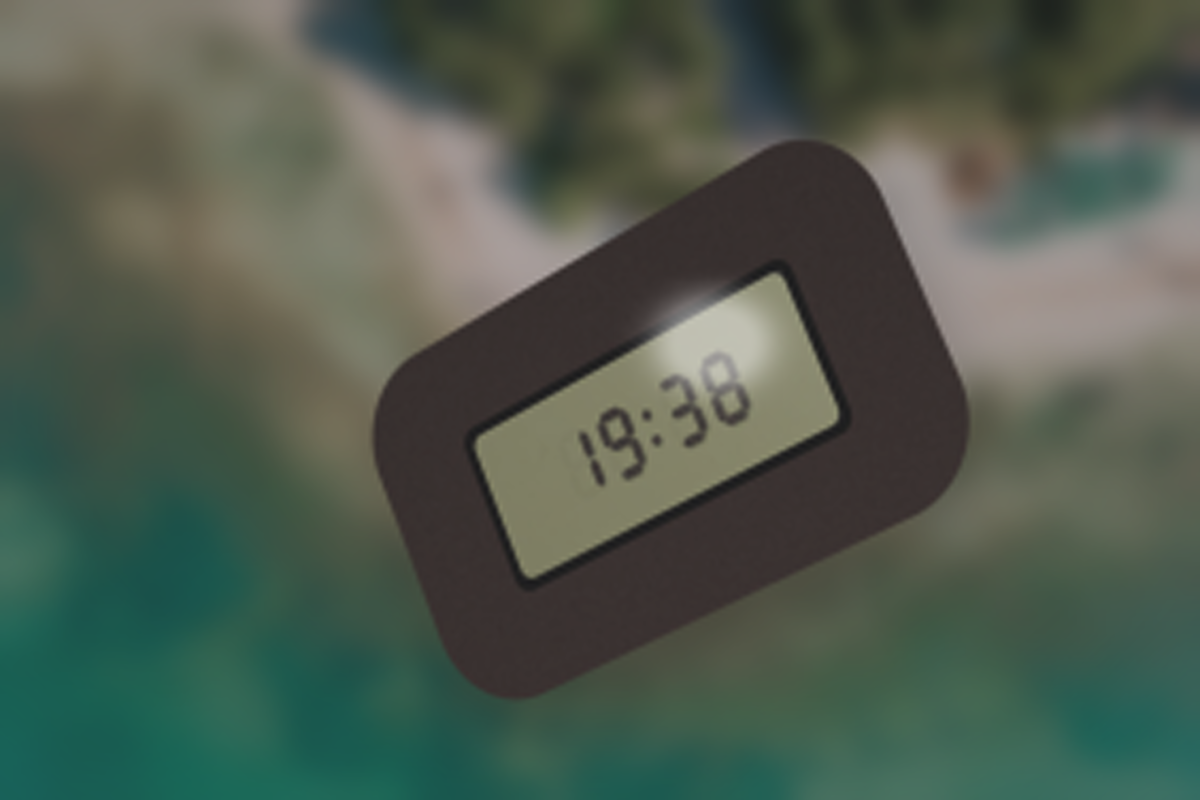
19:38
